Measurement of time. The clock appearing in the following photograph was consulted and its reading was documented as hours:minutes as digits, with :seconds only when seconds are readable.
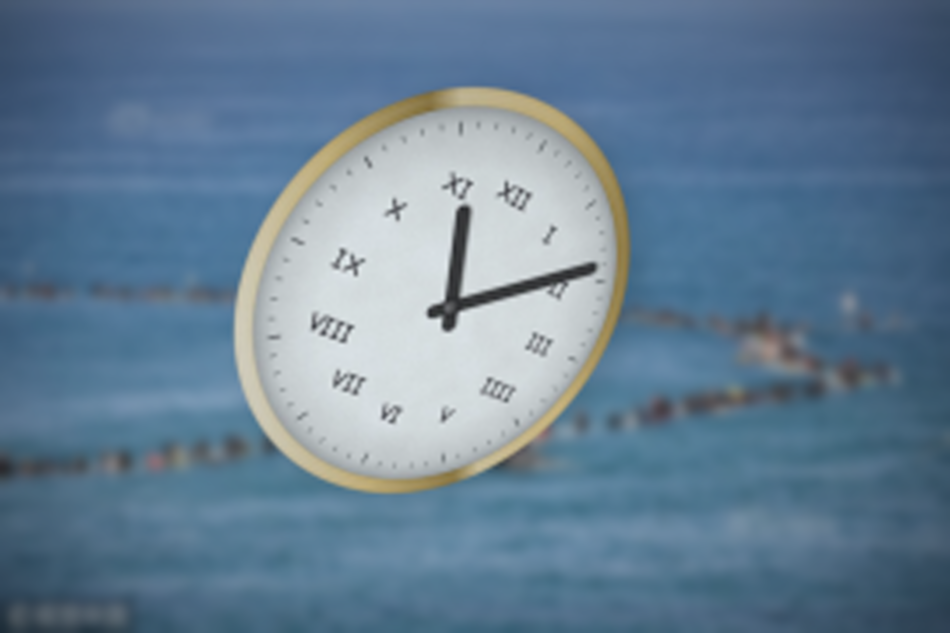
11:09
